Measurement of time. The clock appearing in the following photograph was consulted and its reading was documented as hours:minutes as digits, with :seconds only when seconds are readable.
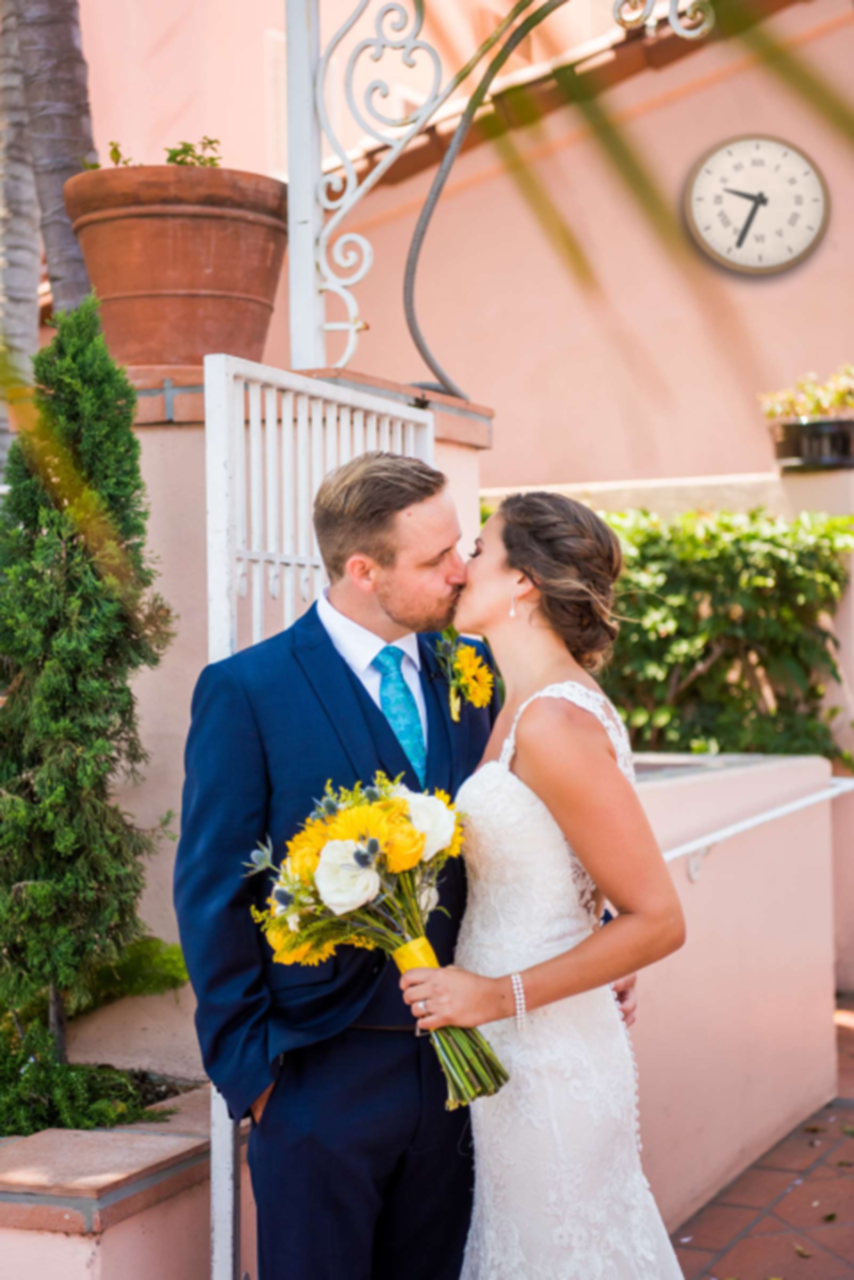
9:34
